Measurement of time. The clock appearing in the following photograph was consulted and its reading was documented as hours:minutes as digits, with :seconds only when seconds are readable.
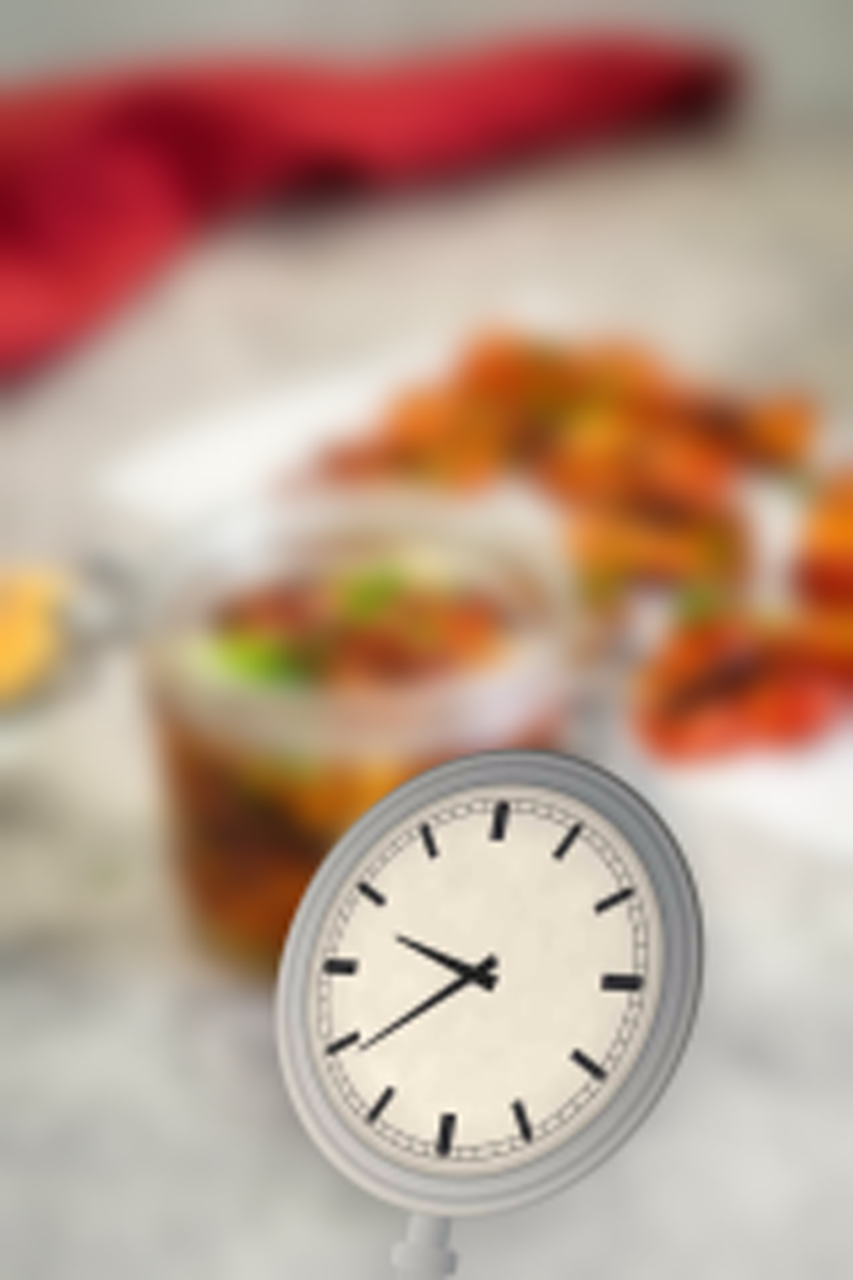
9:39
